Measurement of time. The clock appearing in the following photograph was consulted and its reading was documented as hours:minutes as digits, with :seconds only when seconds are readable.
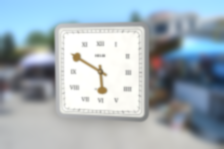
5:50
